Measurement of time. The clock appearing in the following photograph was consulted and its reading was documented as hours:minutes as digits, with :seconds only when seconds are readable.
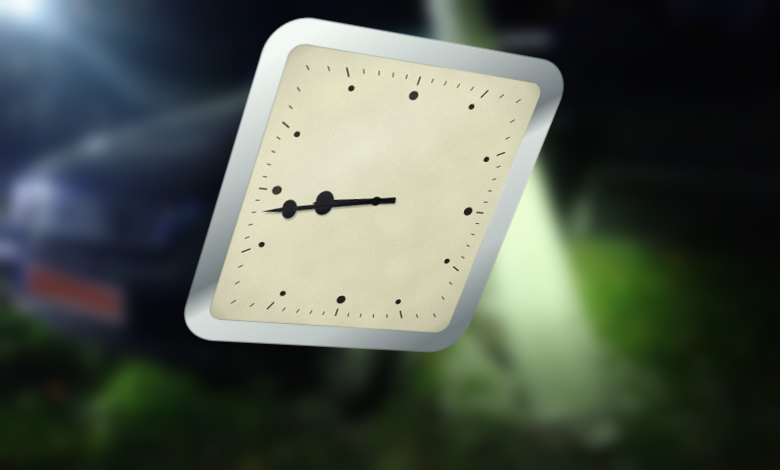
8:43
